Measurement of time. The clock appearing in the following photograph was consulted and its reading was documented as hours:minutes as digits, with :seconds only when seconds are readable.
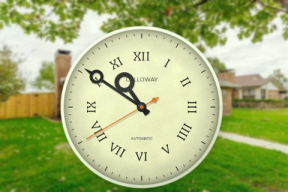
10:50:40
